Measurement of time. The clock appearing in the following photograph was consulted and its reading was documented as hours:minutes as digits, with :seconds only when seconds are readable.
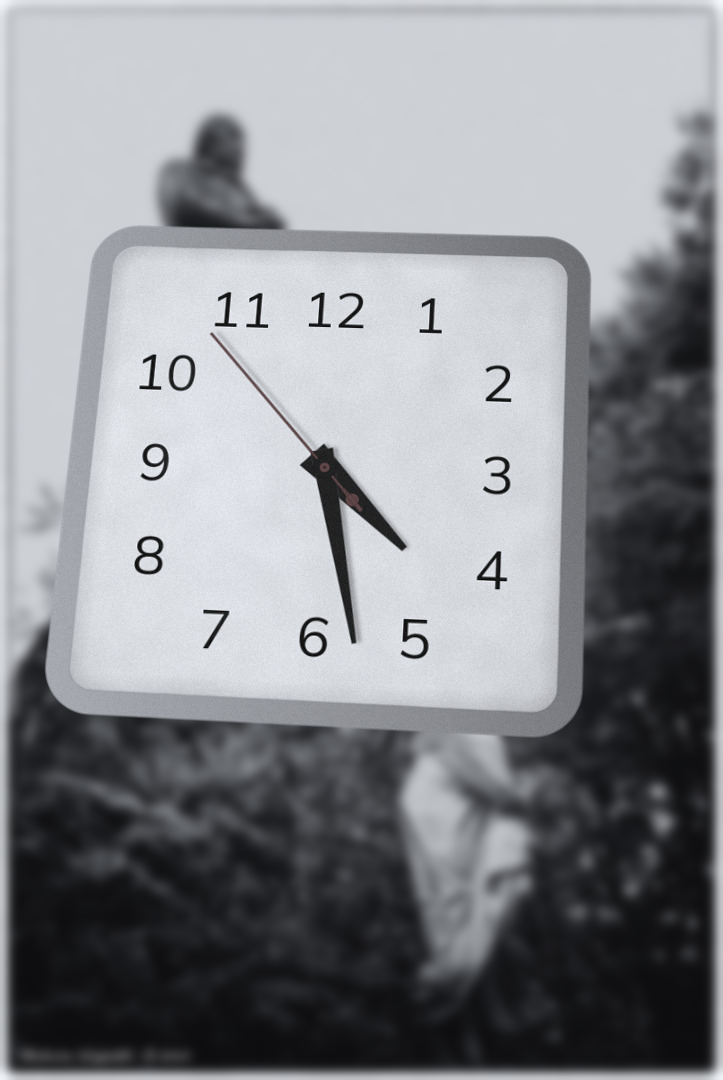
4:27:53
